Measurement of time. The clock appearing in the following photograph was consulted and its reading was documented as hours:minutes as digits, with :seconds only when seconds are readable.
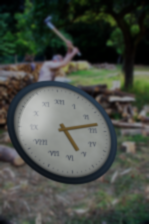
5:13
